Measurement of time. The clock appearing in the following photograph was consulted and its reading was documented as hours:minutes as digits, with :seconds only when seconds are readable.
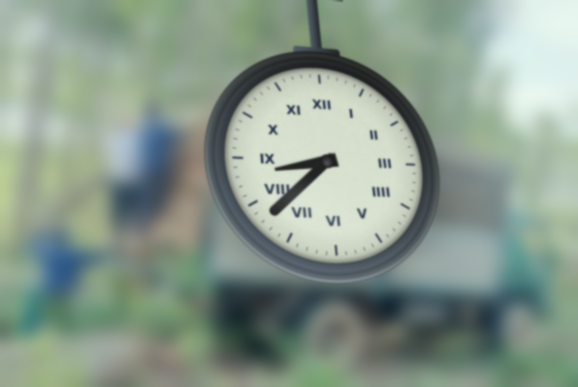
8:38
